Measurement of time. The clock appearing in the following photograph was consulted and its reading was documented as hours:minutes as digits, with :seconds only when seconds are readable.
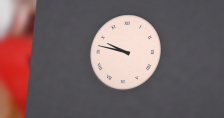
9:47
